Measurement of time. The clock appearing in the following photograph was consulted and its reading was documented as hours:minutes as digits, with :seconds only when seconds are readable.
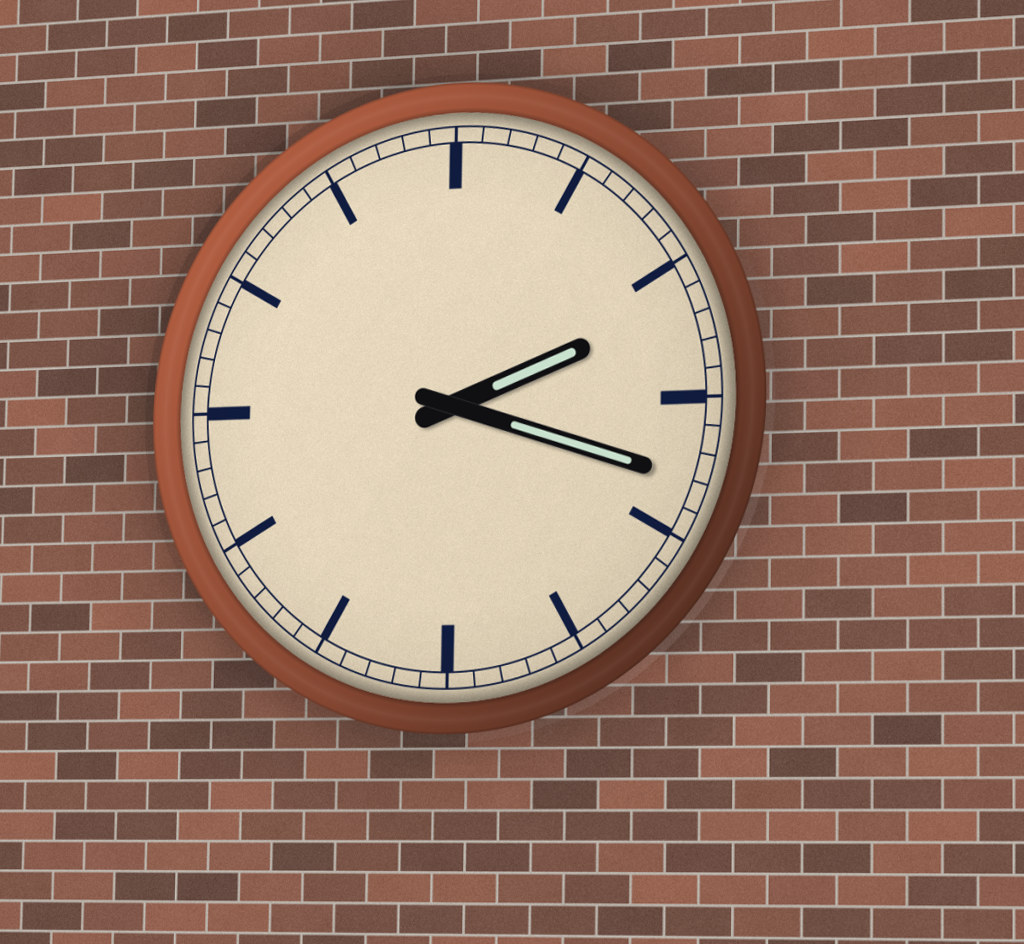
2:18
